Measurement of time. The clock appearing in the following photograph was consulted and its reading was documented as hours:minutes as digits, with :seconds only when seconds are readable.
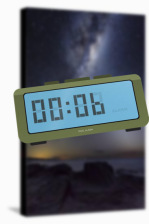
0:06
